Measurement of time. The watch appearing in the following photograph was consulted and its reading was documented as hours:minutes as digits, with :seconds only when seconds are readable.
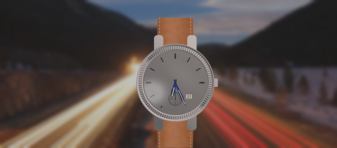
6:26
